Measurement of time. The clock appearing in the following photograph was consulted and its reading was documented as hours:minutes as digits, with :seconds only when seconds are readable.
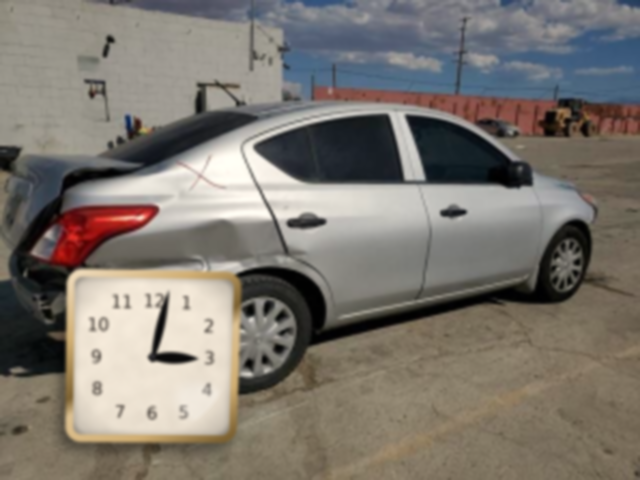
3:02
